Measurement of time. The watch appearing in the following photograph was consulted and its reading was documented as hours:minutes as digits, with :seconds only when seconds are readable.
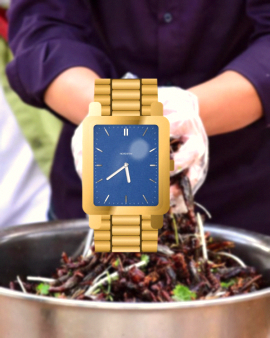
5:39
